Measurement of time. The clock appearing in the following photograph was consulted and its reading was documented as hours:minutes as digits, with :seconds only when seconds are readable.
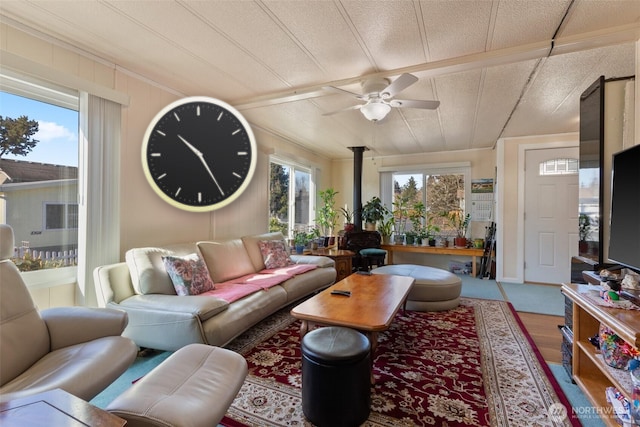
10:25
